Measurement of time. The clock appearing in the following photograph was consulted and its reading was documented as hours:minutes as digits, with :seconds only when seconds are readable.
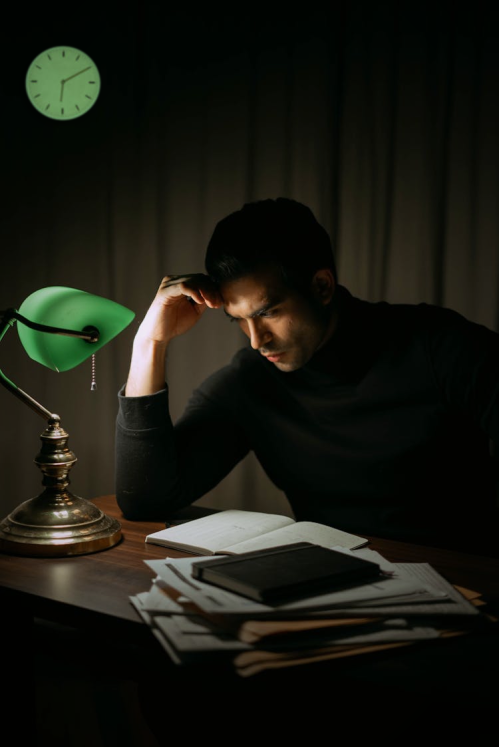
6:10
